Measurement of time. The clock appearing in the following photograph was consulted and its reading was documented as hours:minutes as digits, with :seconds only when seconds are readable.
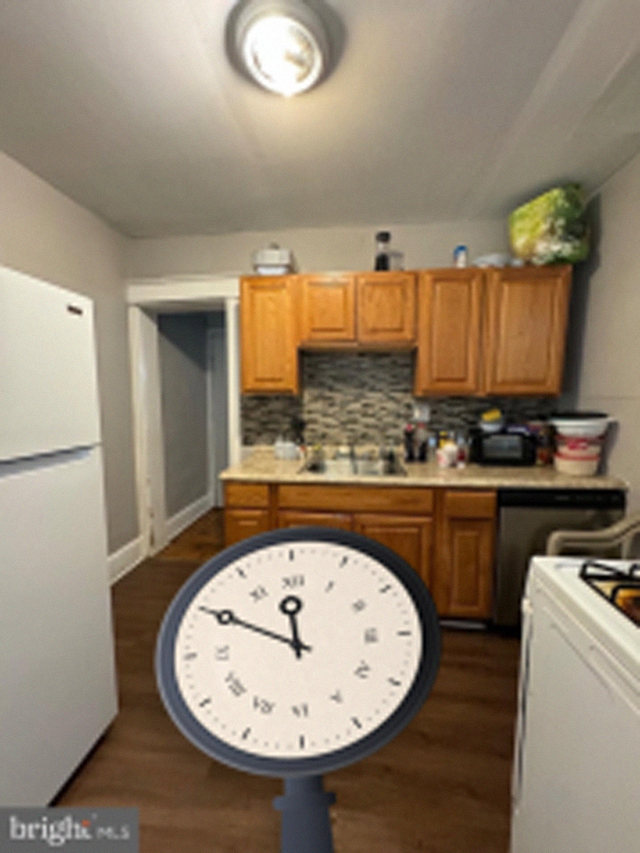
11:50
